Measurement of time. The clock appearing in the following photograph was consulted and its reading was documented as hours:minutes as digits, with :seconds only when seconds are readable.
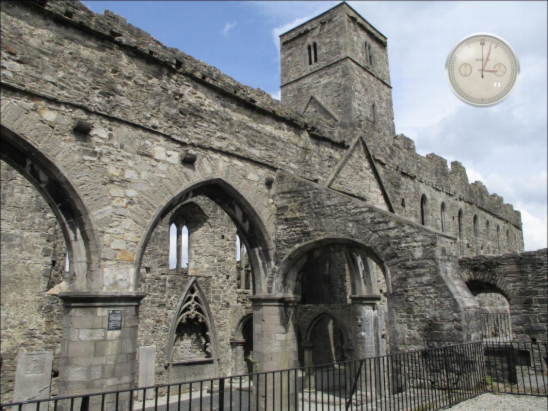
3:03
